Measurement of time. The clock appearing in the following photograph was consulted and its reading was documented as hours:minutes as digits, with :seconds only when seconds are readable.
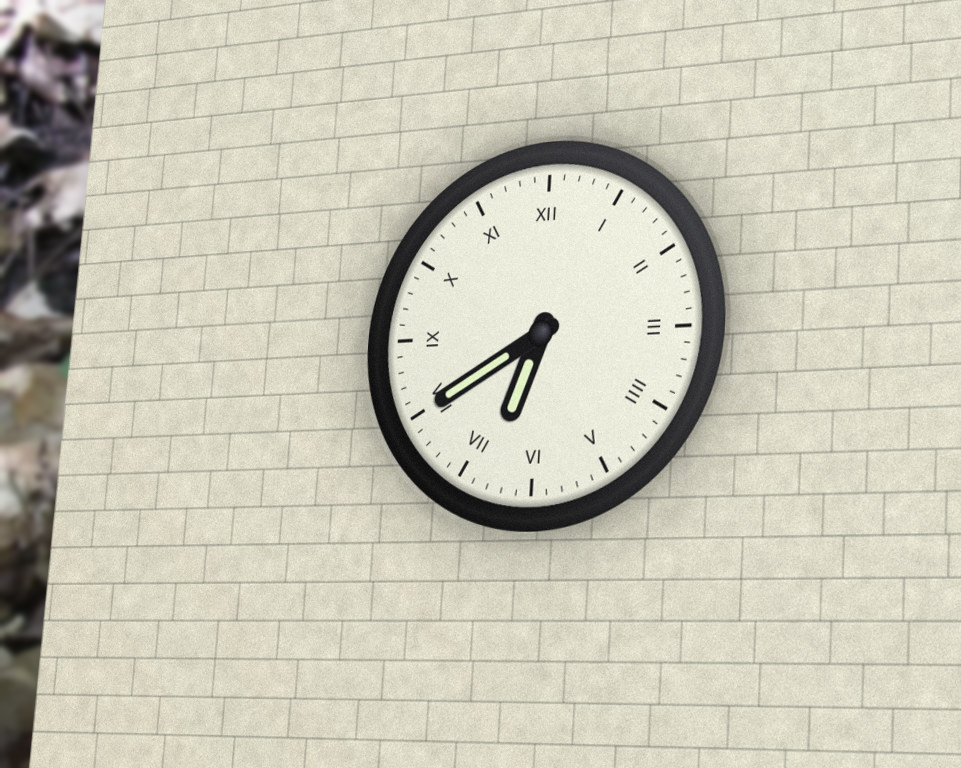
6:40
